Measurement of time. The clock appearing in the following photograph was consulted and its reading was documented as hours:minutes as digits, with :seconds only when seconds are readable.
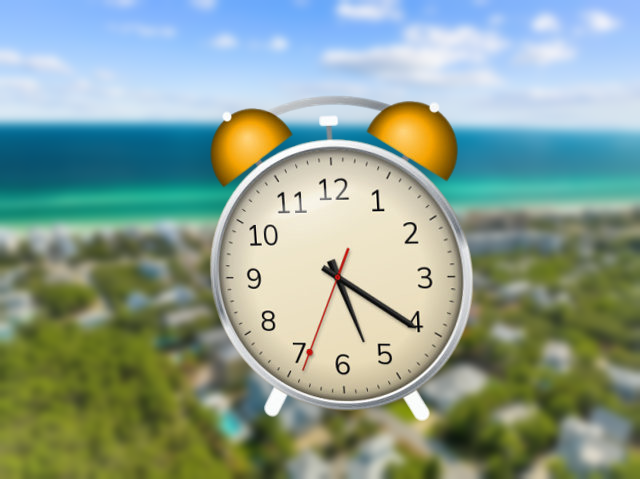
5:20:34
